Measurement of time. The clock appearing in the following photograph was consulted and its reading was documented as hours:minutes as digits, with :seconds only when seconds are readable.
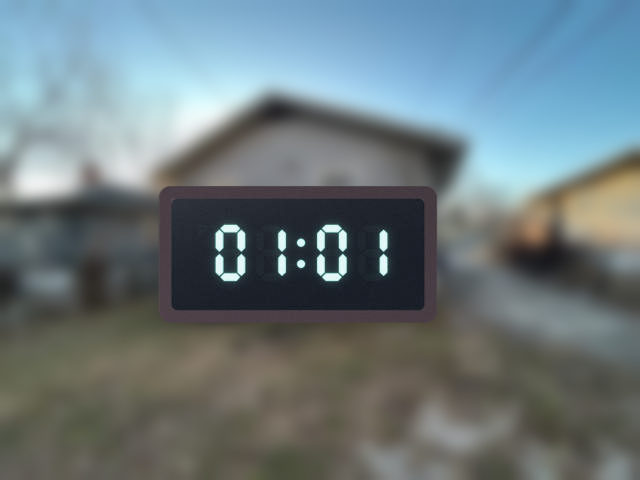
1:01
